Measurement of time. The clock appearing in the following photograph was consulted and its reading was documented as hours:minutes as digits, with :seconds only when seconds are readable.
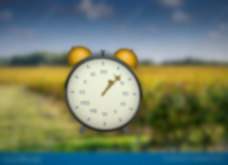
1:07
